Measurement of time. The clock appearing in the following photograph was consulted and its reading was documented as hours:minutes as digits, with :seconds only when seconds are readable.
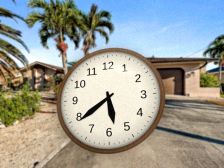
5:39
